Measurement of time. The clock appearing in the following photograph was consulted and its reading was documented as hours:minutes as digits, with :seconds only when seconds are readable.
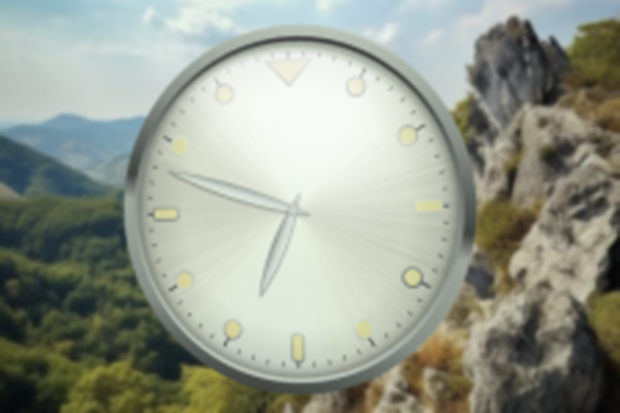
6:48
